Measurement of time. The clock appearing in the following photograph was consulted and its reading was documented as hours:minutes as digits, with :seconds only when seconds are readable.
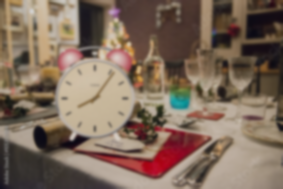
8:06
